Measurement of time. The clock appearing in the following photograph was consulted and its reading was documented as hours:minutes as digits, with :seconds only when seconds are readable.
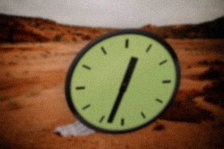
12:33
